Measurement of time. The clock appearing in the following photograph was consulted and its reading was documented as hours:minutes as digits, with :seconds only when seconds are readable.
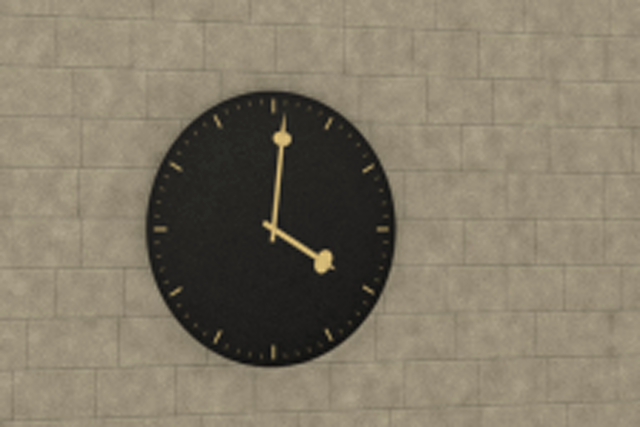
4:01
